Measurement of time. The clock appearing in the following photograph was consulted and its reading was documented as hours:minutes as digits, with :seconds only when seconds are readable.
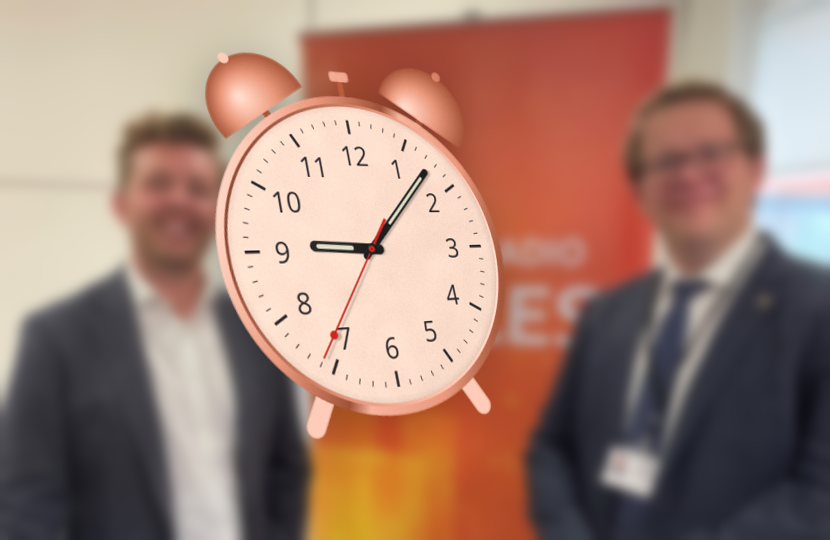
9:07:36
